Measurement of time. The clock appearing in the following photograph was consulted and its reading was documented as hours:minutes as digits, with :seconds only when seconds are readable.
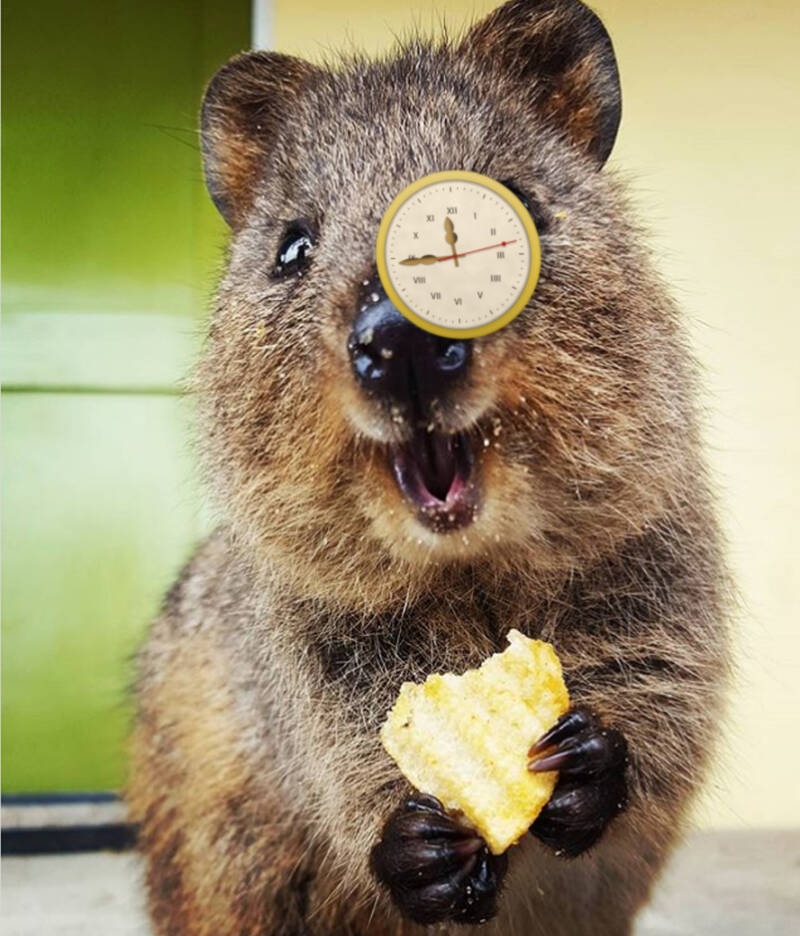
11:44:13
